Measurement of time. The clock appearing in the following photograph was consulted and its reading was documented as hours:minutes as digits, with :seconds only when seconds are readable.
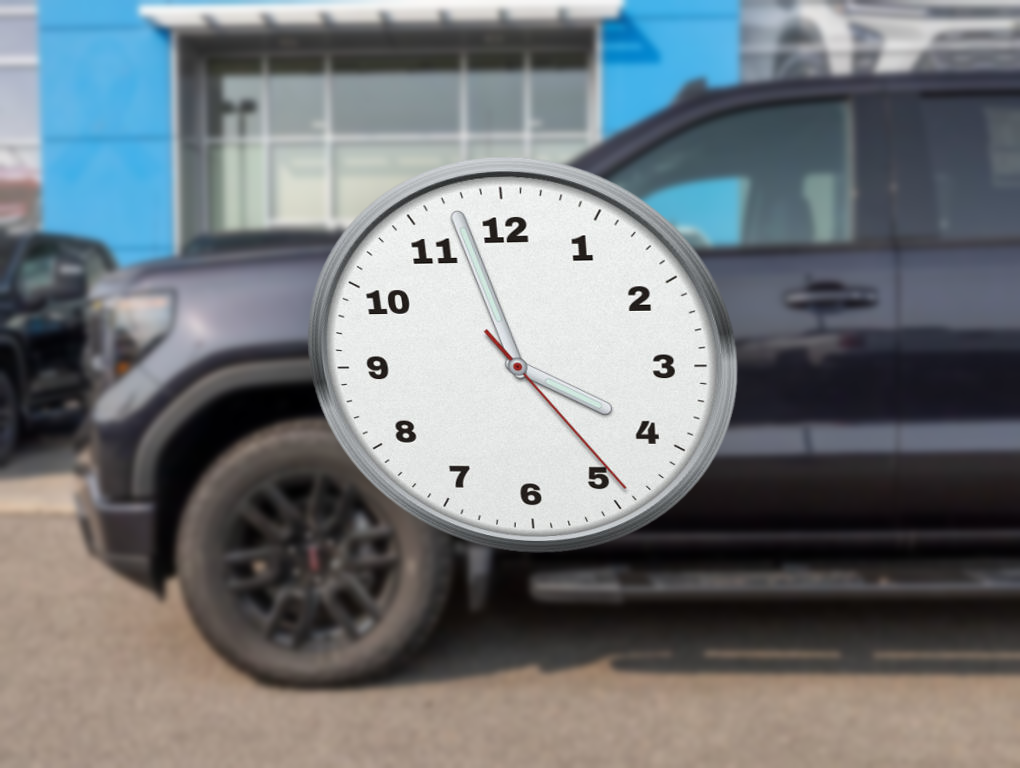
3:57:24
